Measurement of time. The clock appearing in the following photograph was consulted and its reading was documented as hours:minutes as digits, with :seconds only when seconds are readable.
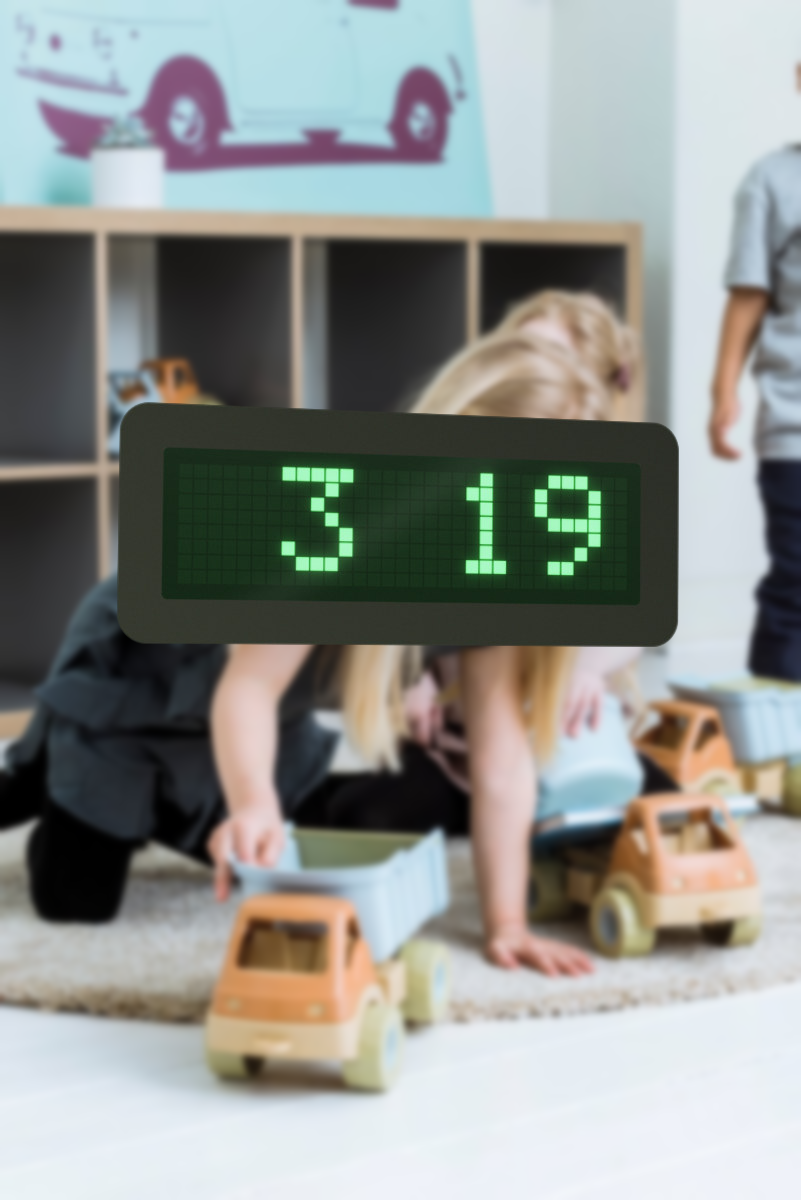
3:19
